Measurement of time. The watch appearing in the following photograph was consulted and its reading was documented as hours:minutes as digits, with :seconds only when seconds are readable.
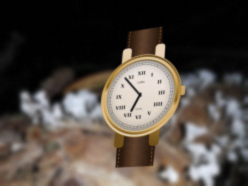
6:53
